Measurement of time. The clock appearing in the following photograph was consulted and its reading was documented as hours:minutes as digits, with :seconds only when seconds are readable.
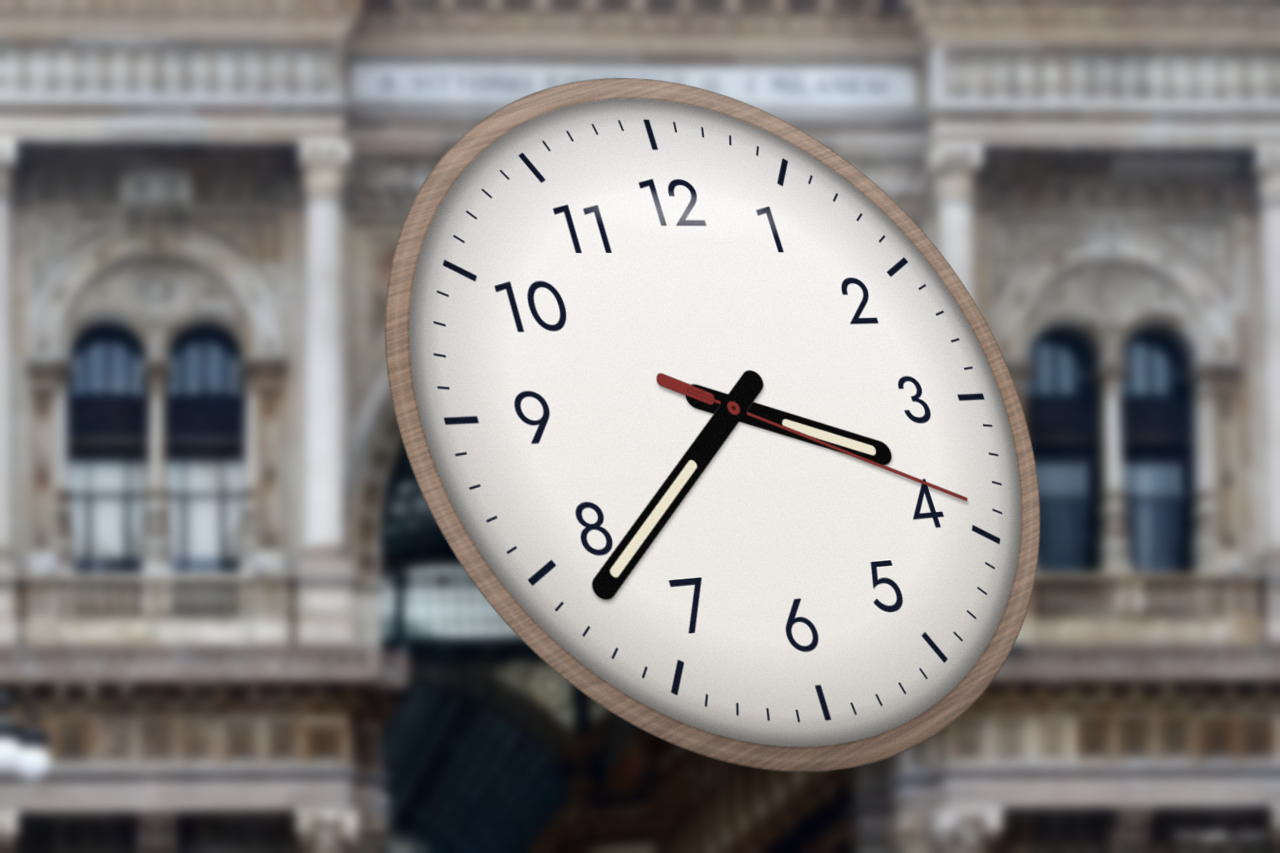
3:38:19
